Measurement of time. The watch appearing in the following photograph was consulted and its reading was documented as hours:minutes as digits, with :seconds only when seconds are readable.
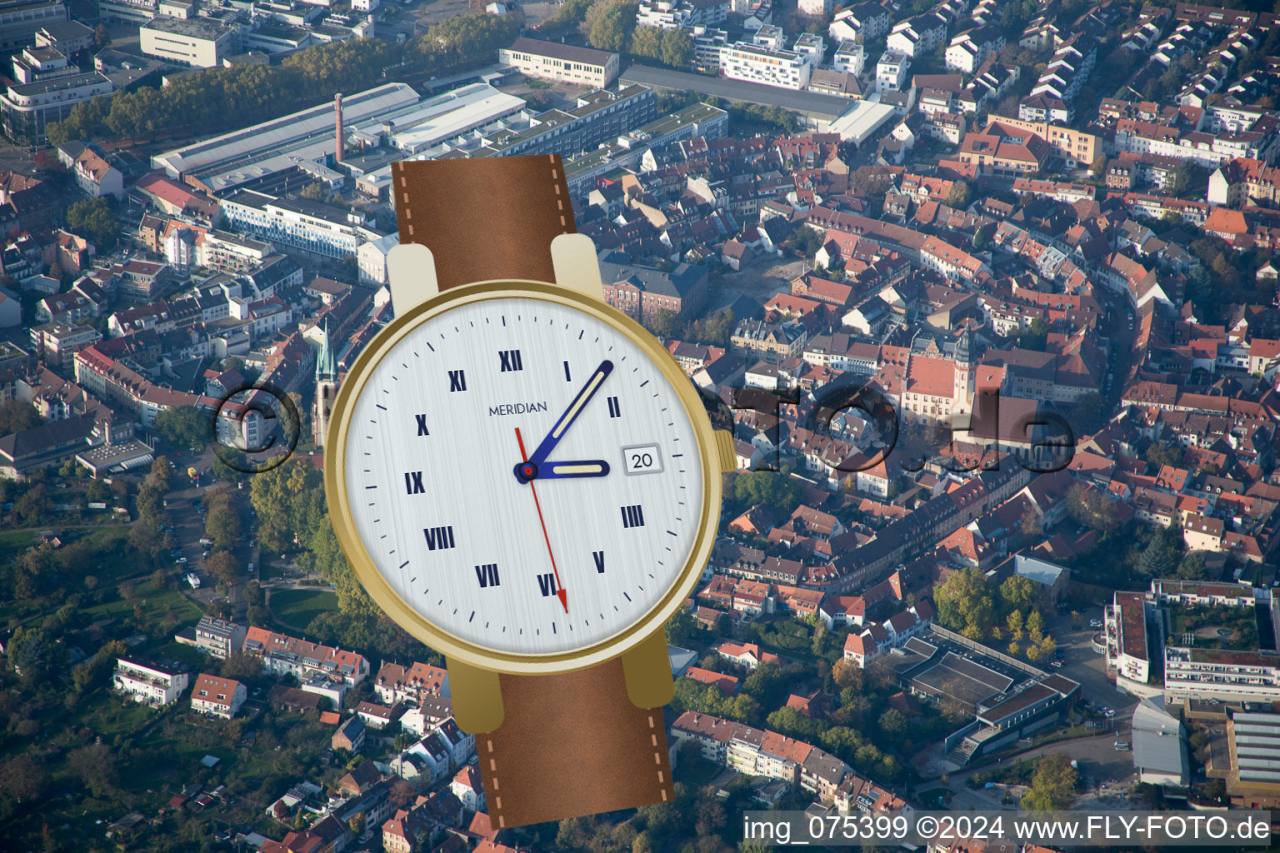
3:07:29
